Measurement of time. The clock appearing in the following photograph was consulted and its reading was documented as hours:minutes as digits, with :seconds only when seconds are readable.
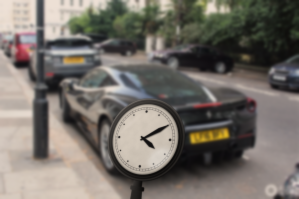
4:10
